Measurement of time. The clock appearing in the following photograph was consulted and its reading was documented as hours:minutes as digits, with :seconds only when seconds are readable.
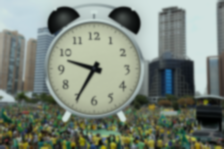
9:35
